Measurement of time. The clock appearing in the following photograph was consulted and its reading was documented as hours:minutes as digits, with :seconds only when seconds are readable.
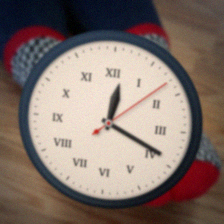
12:19:08
